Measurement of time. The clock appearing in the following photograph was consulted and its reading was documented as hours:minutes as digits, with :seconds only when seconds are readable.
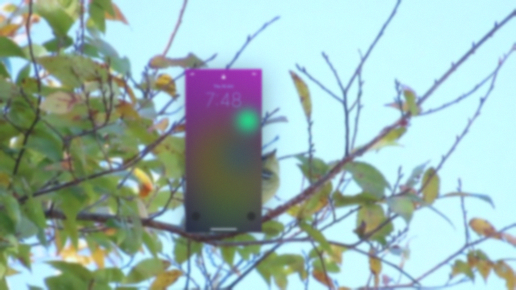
7:48
